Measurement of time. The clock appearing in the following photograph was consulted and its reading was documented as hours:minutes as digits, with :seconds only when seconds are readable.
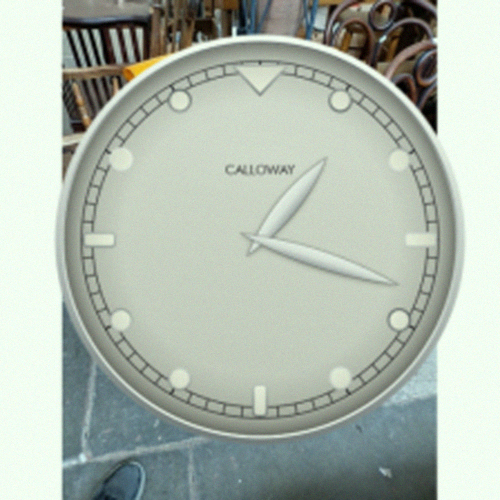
1:18
